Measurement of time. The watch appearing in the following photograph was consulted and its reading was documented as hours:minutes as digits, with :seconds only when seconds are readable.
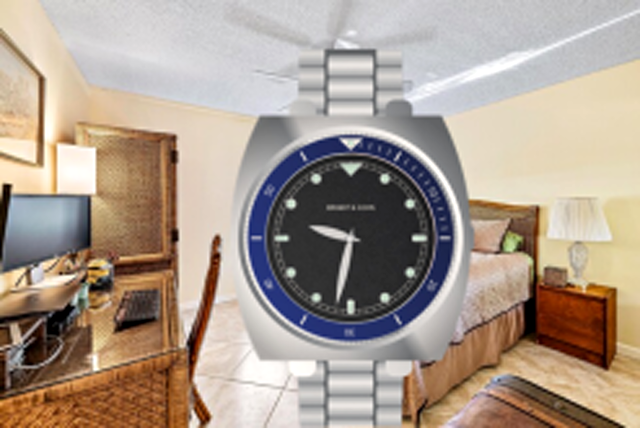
9:32
